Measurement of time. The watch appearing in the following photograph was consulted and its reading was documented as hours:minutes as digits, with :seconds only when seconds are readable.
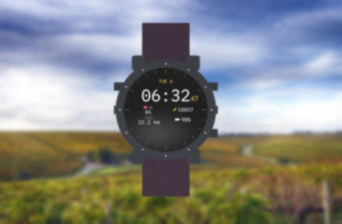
6:32
